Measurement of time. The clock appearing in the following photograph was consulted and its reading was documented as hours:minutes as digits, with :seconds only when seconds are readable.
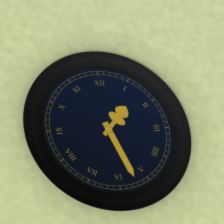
1:27
